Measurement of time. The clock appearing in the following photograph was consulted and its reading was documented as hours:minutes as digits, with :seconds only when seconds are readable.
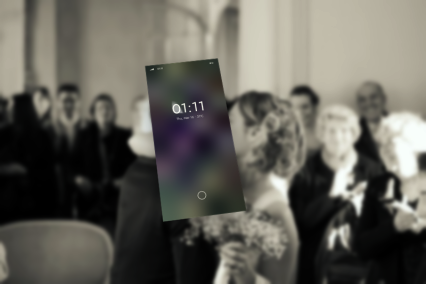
1:11
